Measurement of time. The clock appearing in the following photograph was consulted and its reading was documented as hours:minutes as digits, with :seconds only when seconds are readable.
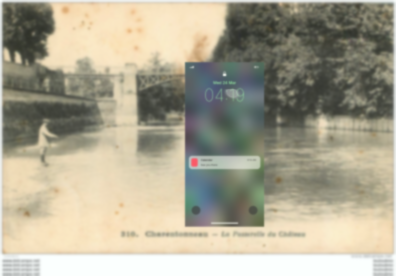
4:19
